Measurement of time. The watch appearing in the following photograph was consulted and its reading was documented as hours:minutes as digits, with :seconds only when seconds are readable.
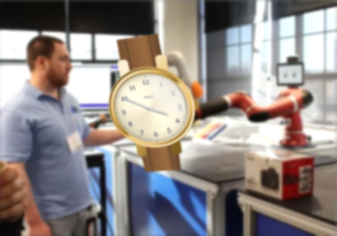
3:50
